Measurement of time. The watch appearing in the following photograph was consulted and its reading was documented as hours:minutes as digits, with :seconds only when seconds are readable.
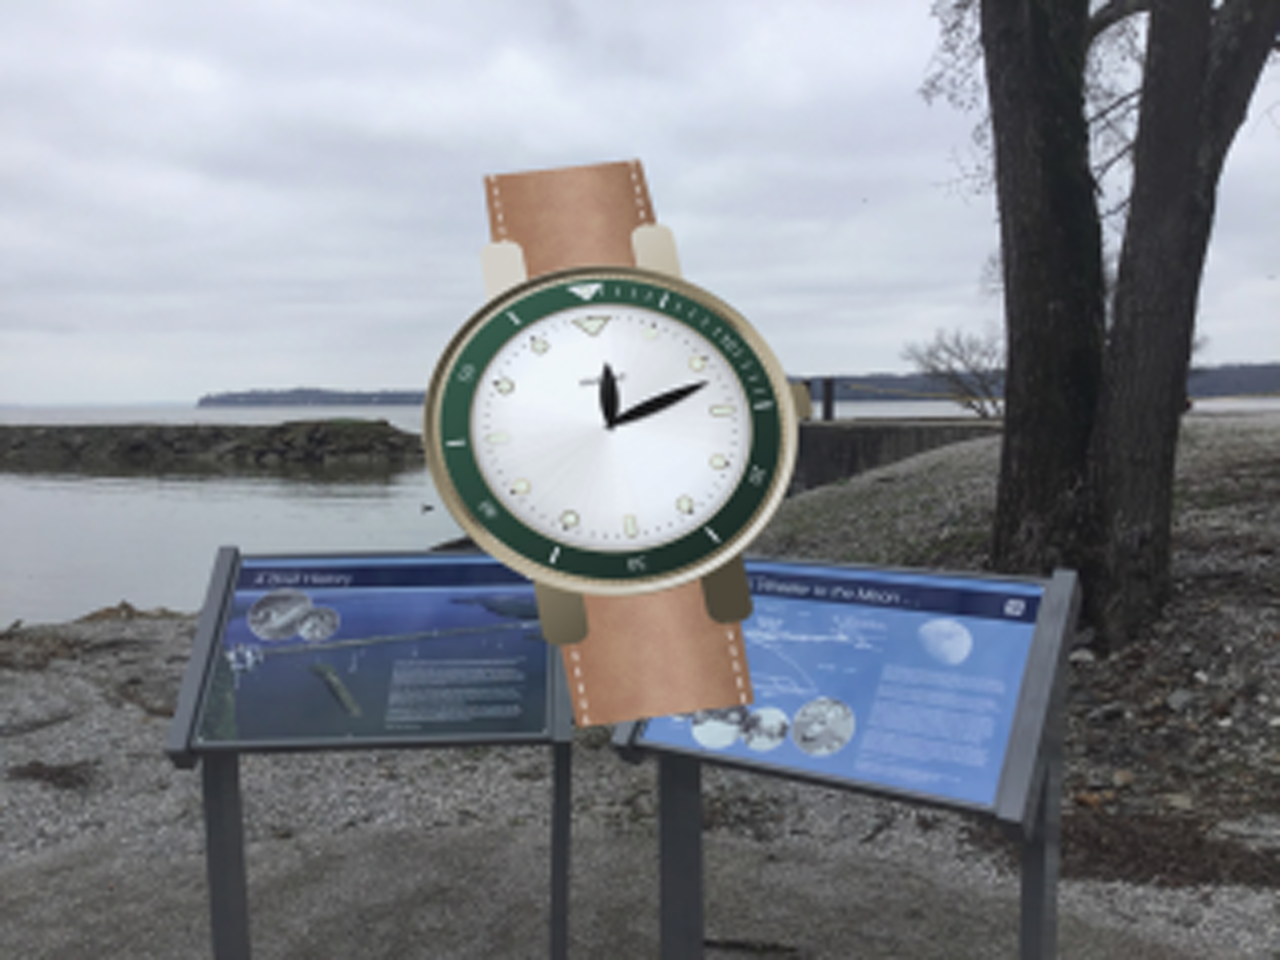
12:12
